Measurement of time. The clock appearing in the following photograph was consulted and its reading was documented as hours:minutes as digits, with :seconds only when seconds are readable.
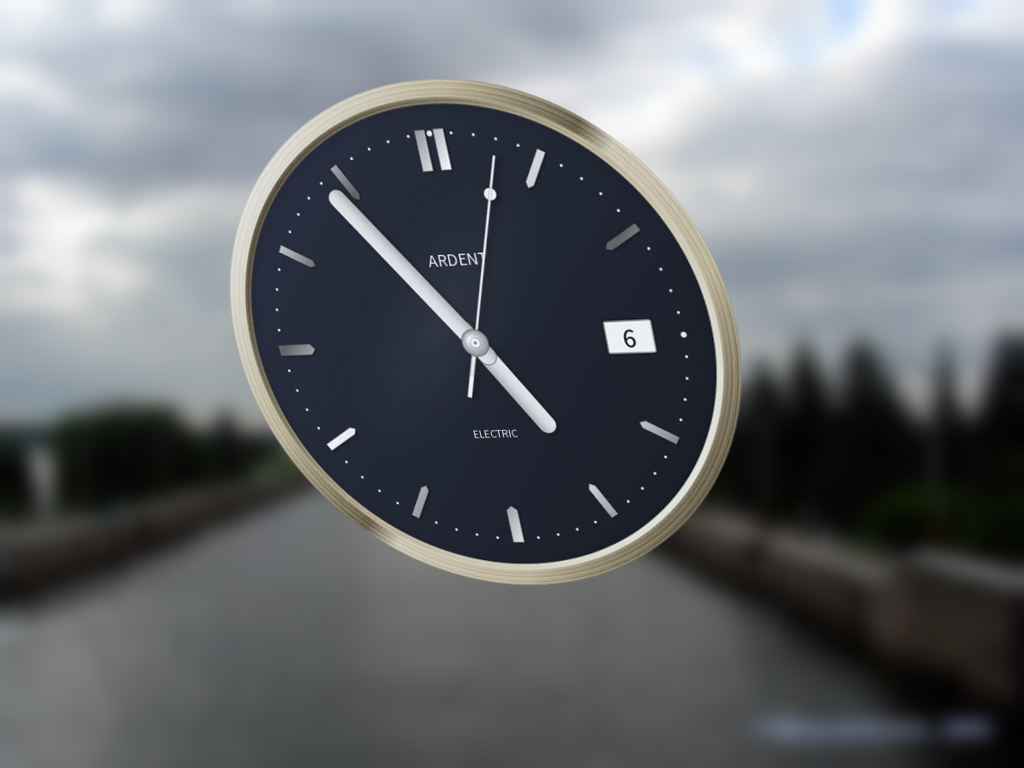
4:54:03
